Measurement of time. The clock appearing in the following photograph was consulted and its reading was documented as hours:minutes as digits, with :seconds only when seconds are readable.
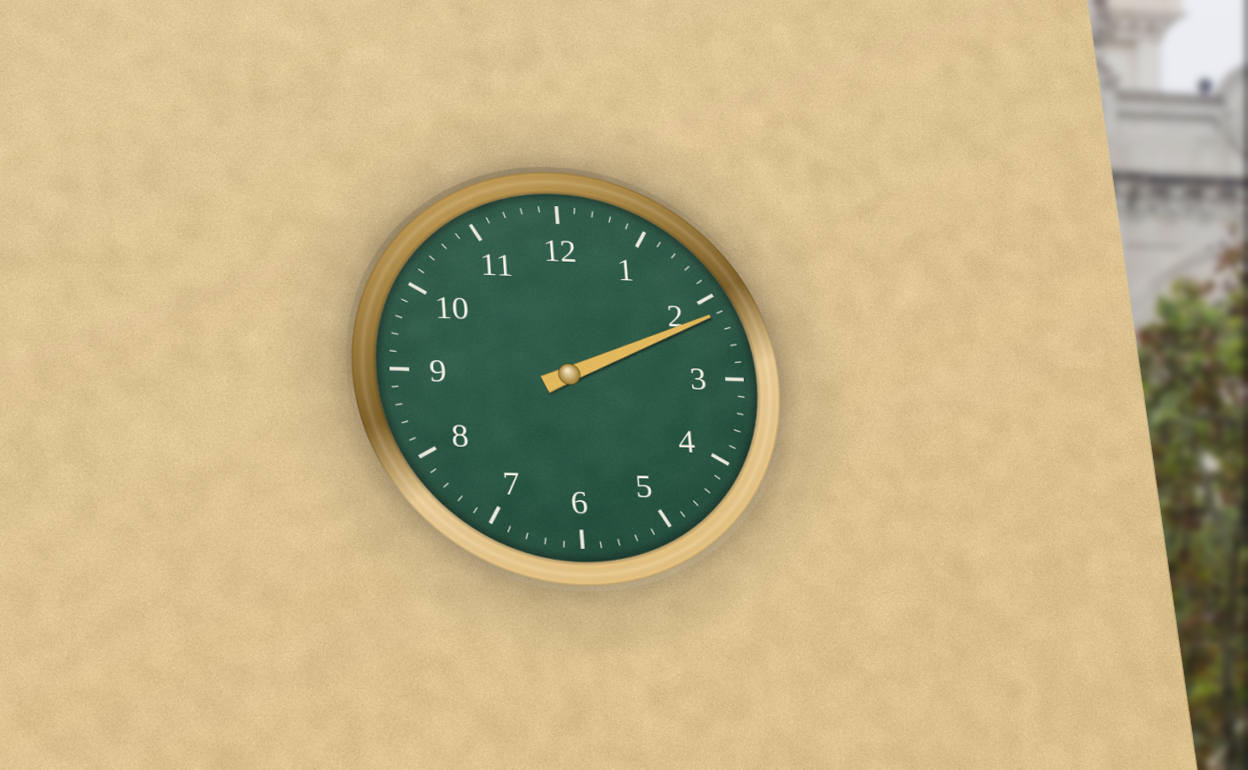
2:11
